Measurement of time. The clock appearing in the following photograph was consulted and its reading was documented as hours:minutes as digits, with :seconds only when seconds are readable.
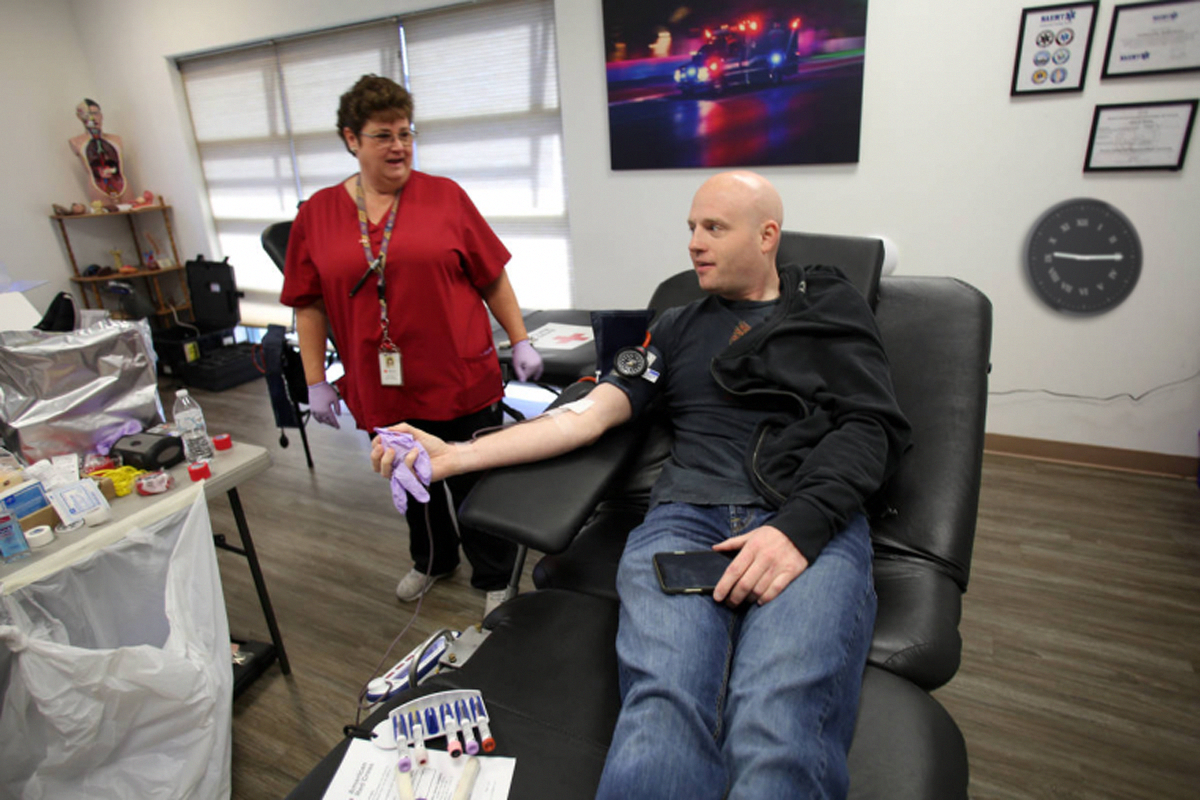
9:15
